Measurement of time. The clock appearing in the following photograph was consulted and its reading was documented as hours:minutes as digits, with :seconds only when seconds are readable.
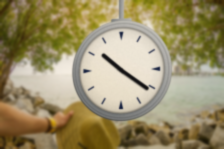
10:21
